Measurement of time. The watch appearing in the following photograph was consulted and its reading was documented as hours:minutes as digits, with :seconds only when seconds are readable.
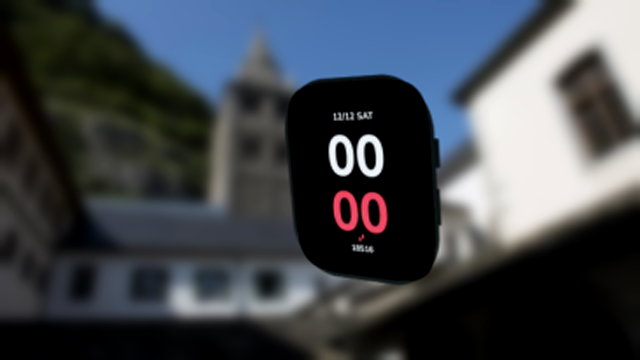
0:00
